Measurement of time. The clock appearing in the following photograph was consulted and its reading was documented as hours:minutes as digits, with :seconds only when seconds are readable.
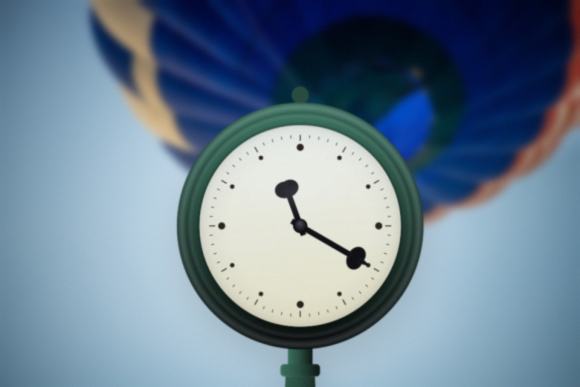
11:20
